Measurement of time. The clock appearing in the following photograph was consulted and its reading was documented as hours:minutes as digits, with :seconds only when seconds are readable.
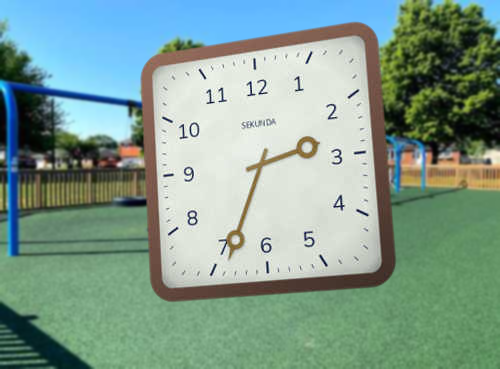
2:34
